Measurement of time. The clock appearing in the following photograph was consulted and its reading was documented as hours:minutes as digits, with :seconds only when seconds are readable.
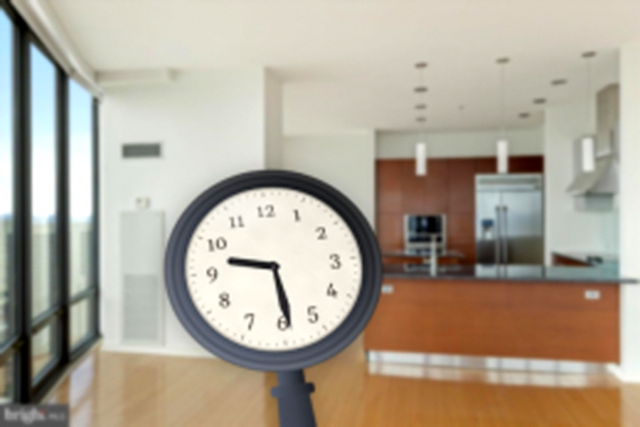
9:29
